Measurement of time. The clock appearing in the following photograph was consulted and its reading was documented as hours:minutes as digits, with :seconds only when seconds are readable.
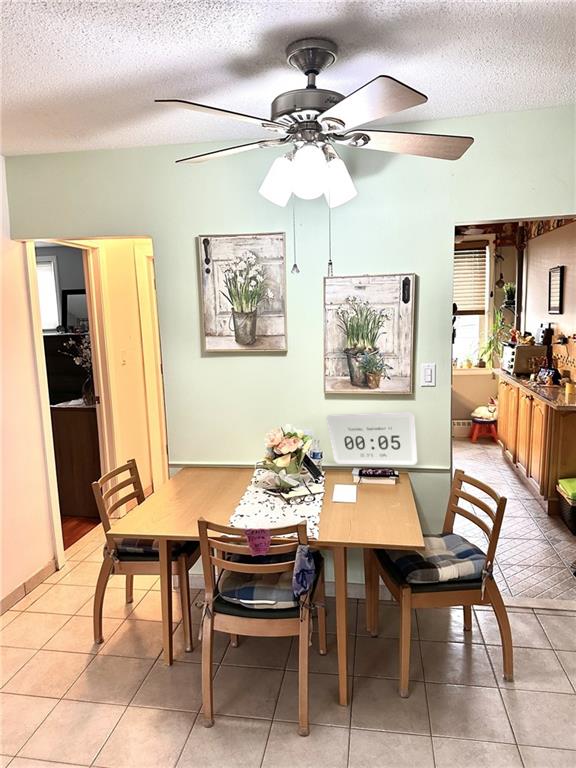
0:05
